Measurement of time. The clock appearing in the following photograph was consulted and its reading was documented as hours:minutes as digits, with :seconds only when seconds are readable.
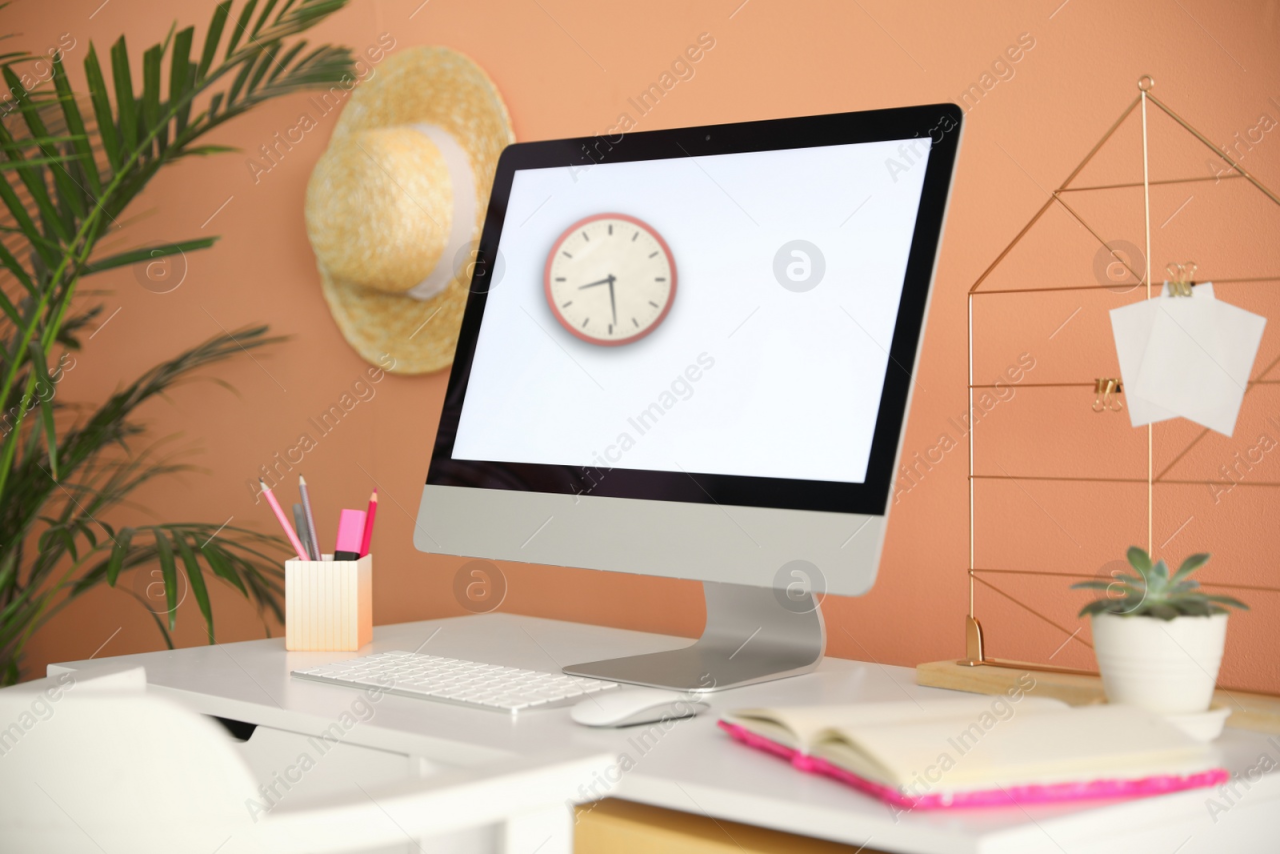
8:29
